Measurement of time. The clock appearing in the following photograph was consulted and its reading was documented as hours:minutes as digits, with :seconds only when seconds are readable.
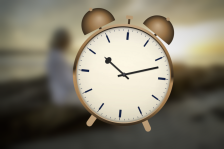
10:12
